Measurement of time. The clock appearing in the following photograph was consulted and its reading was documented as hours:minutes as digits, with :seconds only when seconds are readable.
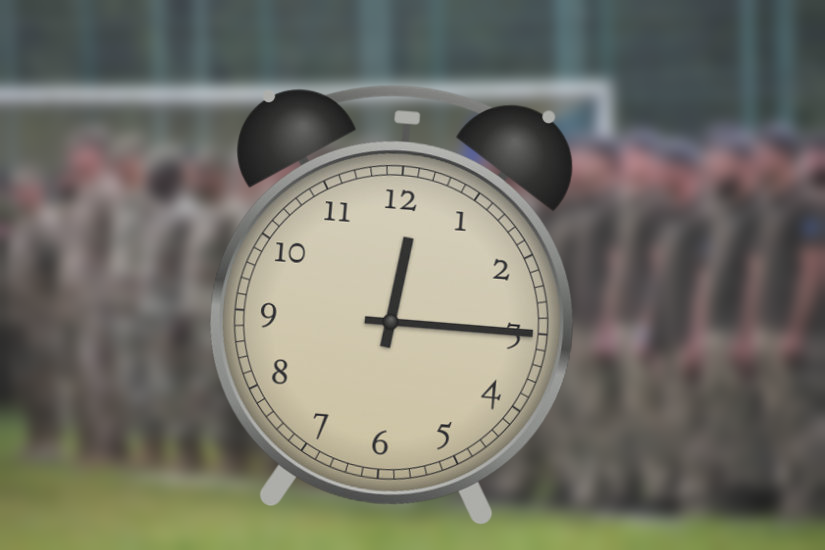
12:15
